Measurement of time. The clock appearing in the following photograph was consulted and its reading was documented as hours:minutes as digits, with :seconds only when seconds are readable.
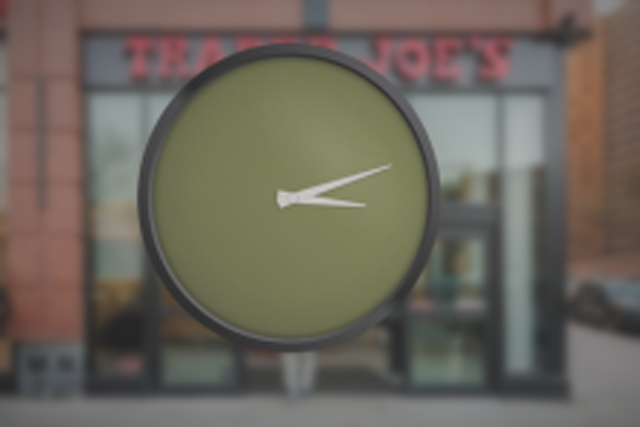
3:12
